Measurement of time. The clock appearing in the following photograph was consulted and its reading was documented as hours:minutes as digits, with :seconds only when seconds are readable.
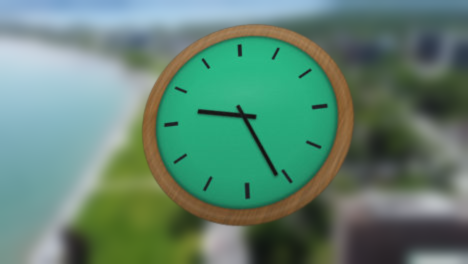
9:26
